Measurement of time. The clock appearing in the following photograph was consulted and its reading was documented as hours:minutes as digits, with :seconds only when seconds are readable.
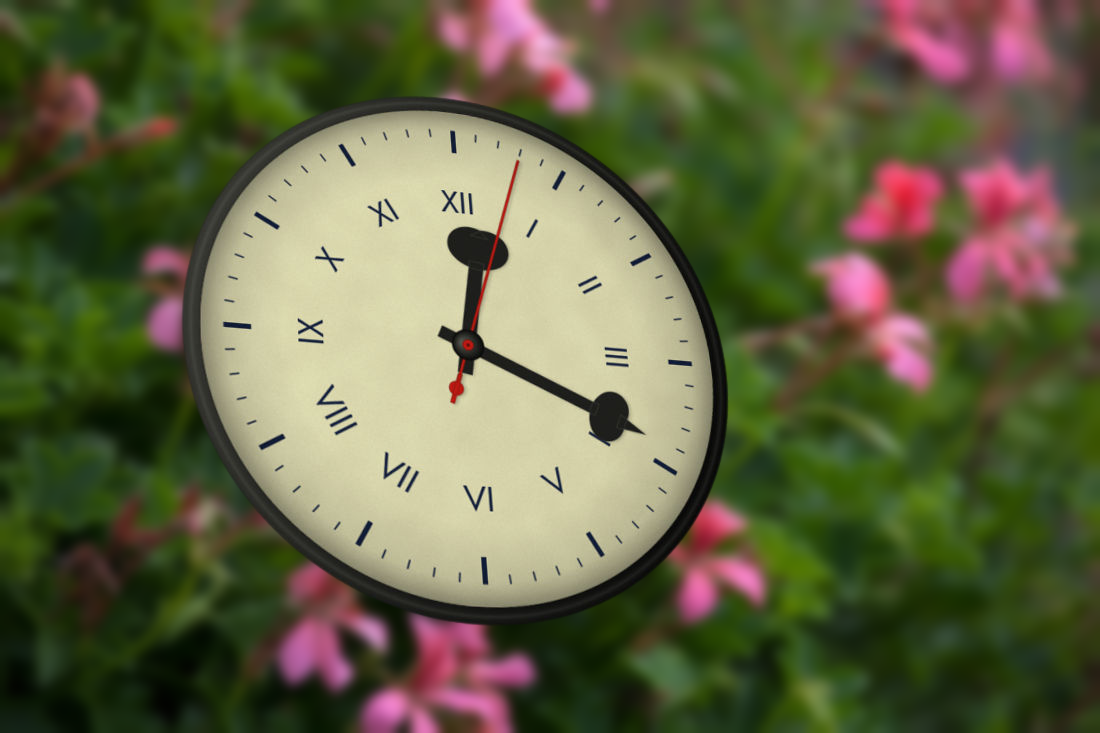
12:19:03
